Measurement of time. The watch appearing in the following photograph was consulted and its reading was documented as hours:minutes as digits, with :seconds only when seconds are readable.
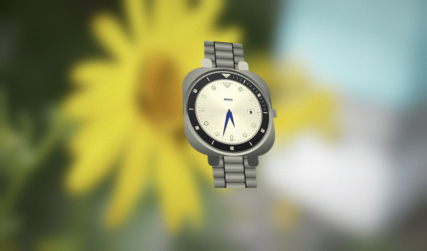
5:33
